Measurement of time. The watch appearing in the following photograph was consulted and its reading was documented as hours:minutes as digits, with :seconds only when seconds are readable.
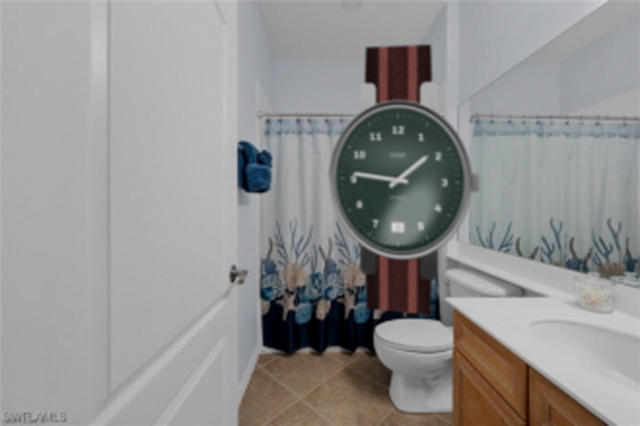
1:46
